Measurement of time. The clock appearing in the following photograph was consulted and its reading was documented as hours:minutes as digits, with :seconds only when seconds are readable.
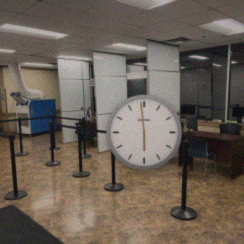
5:59
